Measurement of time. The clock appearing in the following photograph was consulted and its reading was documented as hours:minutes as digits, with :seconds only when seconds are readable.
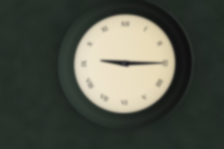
9:15
